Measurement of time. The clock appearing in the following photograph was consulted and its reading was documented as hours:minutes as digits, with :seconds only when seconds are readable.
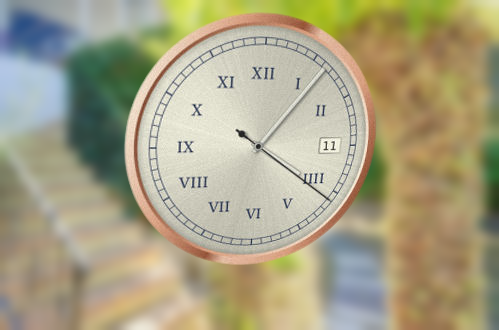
4:06:21
